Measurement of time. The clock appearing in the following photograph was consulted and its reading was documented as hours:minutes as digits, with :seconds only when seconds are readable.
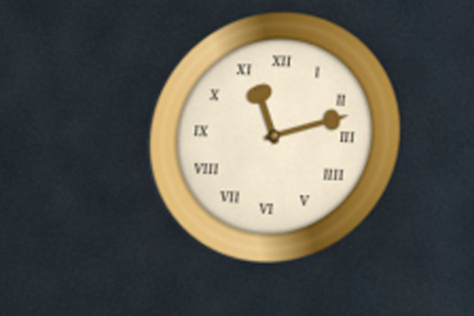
11:12
